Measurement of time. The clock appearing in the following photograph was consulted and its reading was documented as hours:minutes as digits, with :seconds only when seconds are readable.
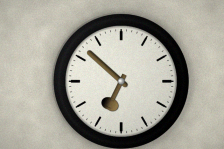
6:52
